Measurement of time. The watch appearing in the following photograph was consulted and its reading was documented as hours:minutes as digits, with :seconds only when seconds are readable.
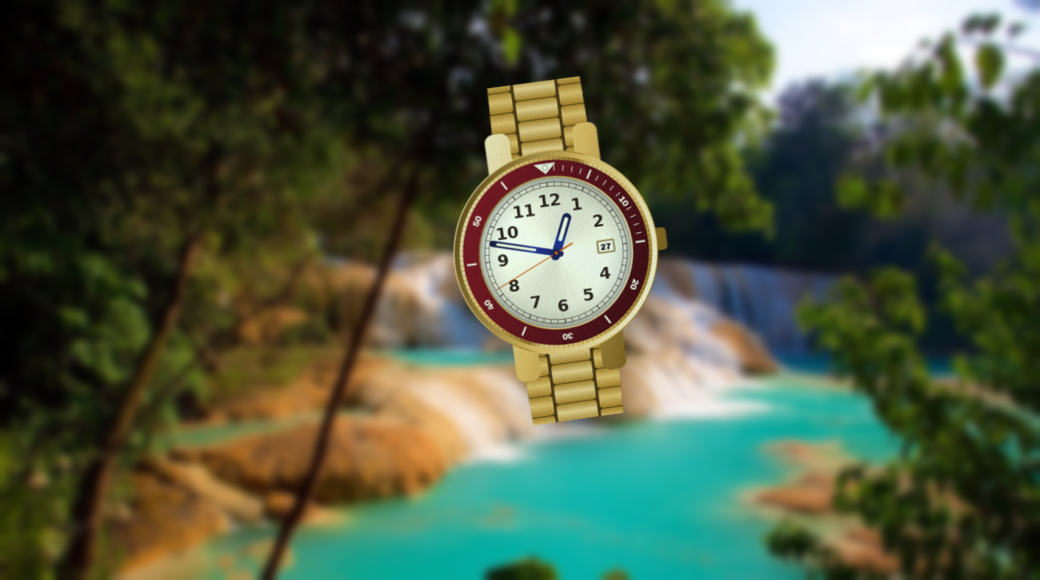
12:47:41
